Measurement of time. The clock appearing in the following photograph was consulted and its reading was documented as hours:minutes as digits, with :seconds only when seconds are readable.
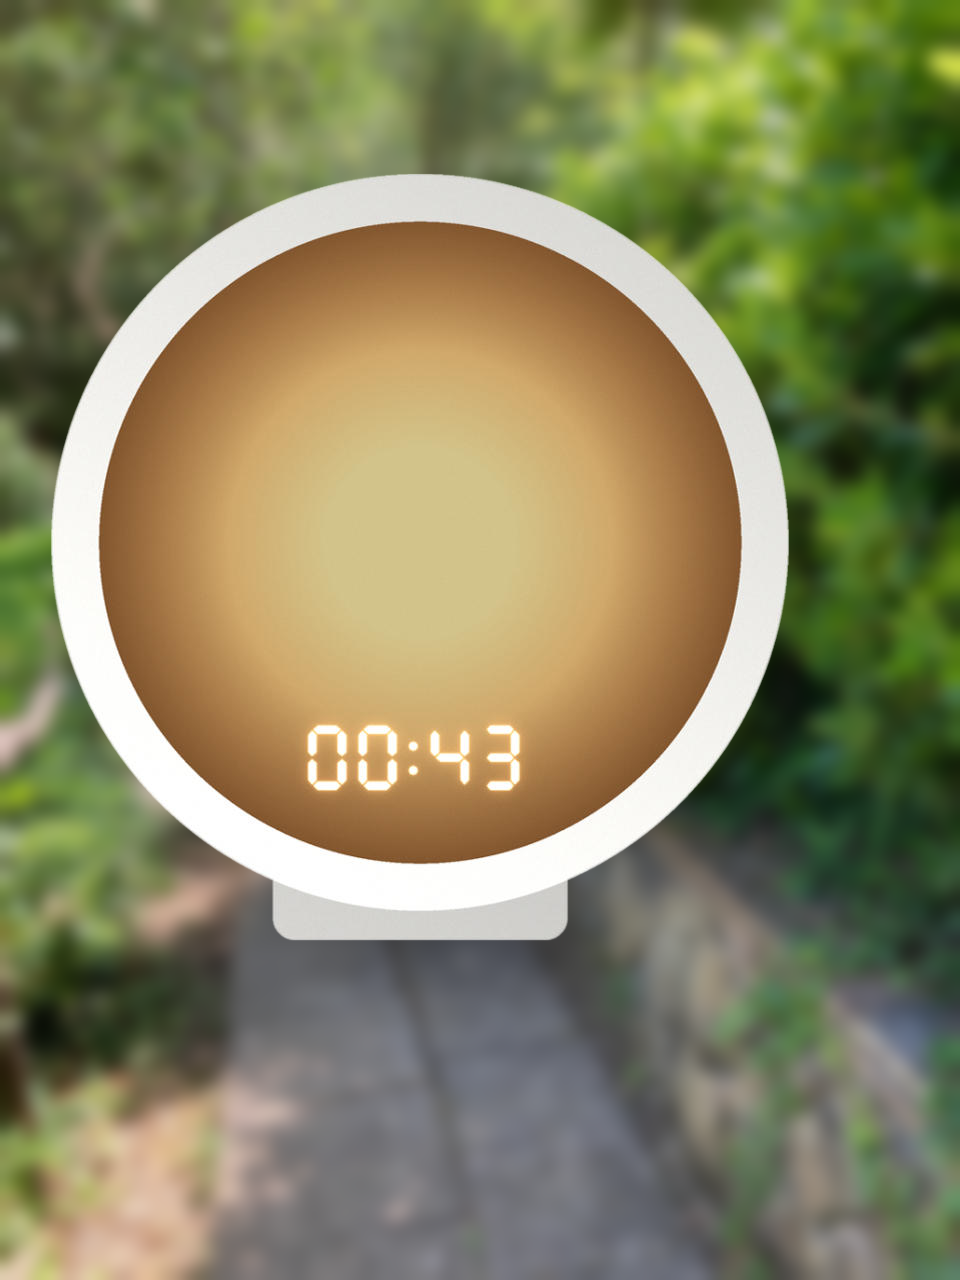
0:43
